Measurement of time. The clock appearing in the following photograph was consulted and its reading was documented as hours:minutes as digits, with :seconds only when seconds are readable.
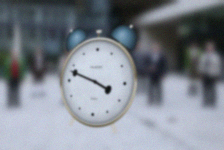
3:48
